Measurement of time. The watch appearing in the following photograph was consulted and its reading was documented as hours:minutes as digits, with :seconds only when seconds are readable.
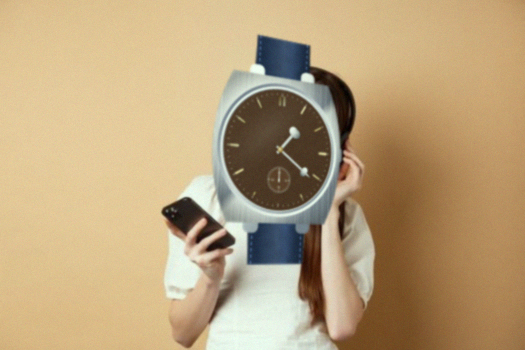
1:21
